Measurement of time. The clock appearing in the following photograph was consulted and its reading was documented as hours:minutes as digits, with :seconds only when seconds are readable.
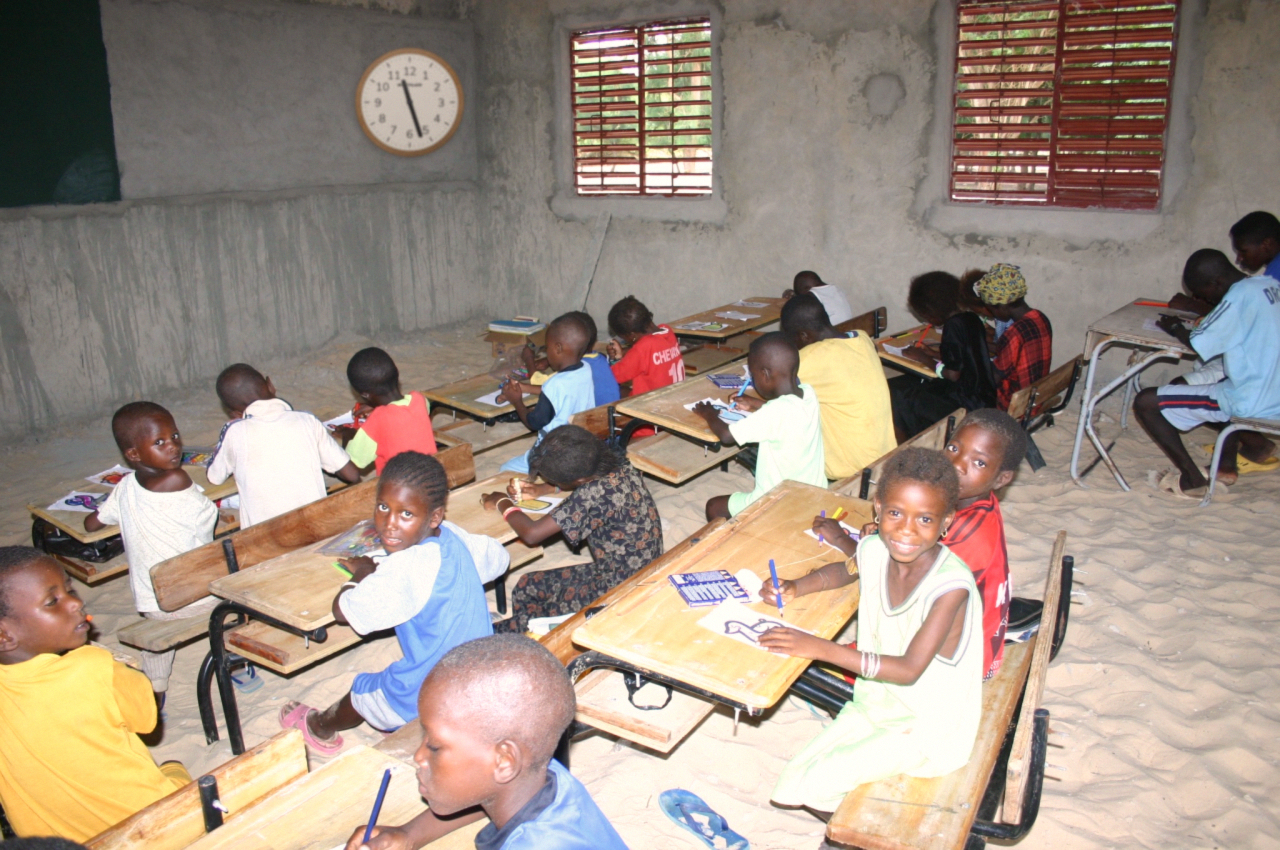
11:27
